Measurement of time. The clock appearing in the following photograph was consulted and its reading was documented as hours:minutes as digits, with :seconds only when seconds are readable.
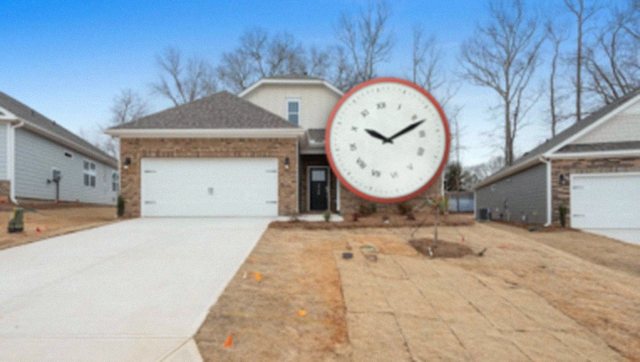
10:12
